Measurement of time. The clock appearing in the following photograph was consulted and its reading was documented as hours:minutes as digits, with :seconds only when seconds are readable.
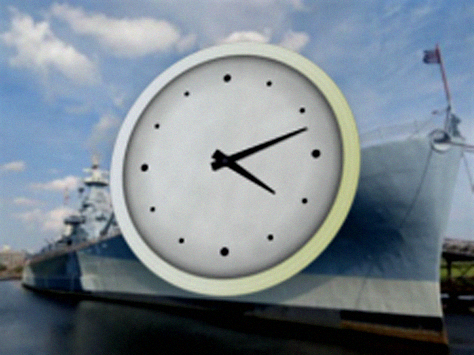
4:12
